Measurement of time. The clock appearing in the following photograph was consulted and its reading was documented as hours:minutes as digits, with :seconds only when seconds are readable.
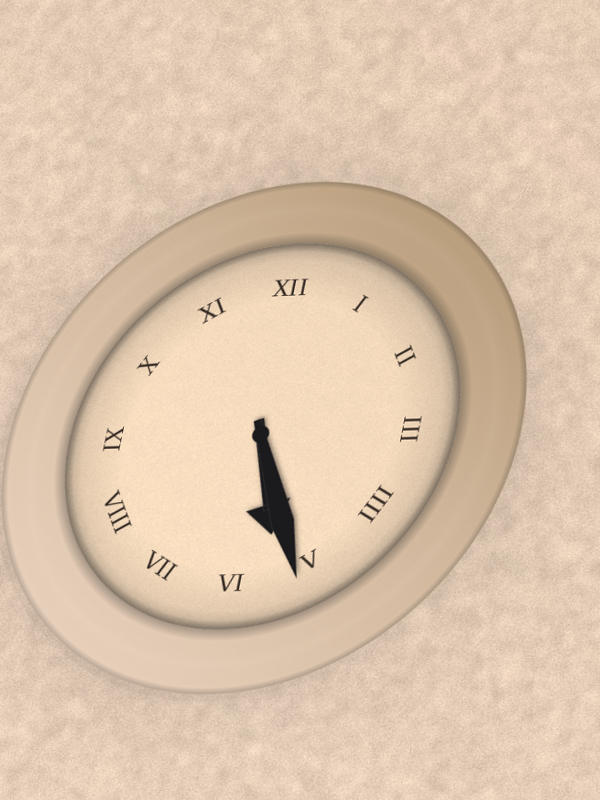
5:26
